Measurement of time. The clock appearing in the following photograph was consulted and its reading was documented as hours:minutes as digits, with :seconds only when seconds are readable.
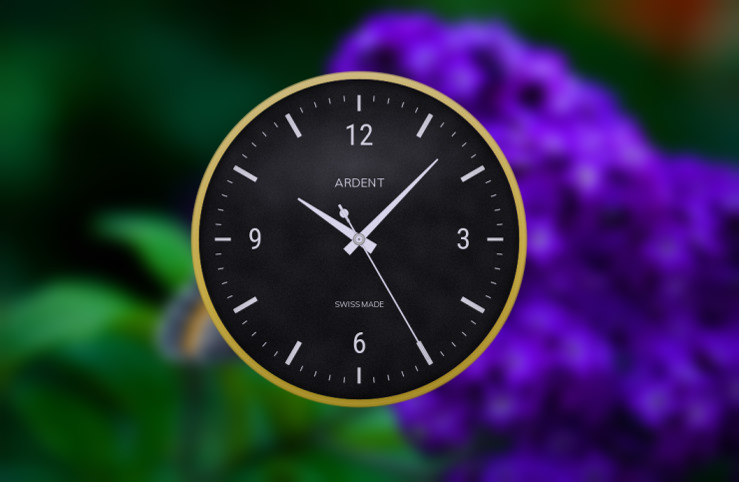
10:07:25
